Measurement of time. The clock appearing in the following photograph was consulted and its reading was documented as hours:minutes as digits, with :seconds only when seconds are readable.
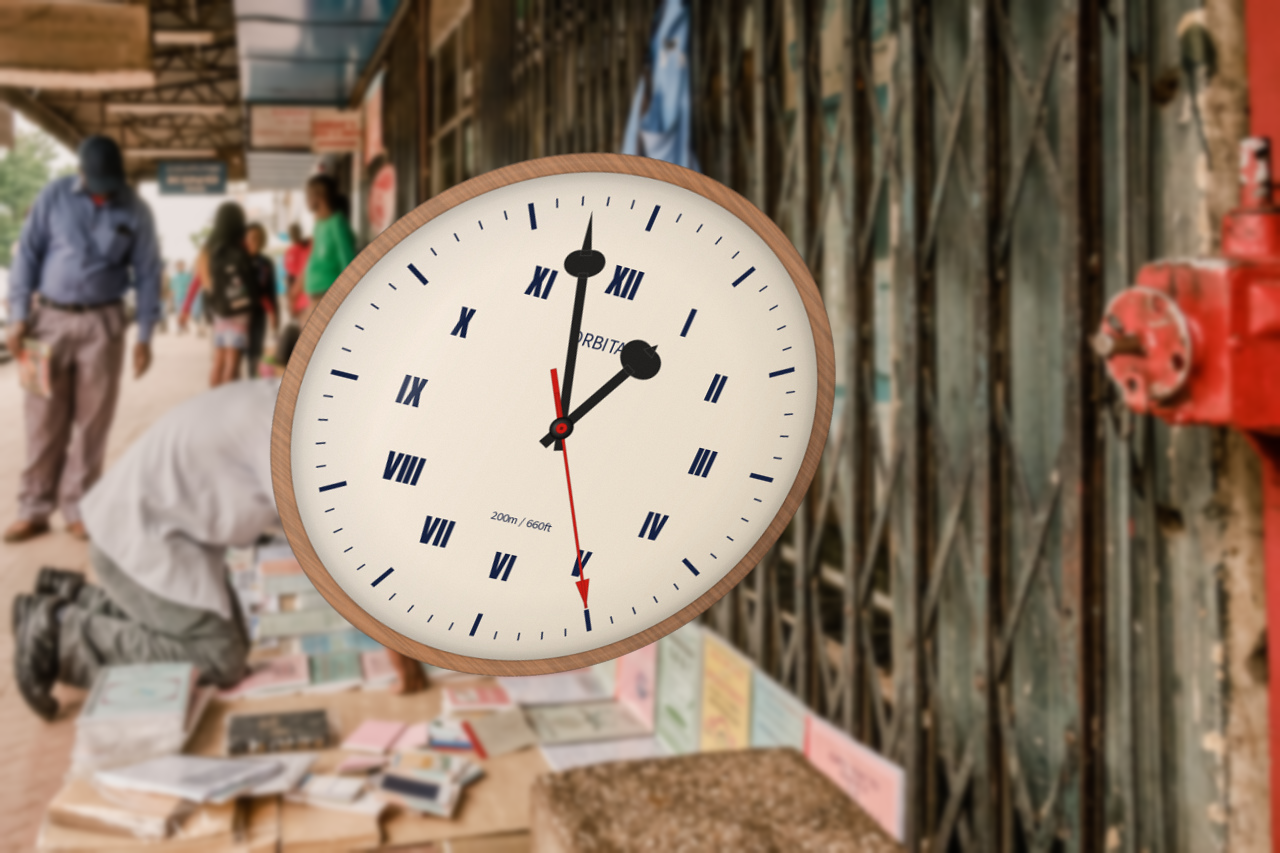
12:57:25
